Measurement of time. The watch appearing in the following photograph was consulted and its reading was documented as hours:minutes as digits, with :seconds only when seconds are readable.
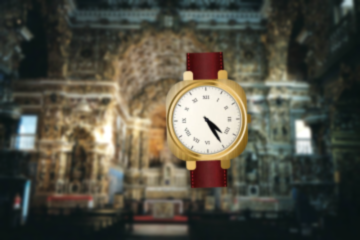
4:25
